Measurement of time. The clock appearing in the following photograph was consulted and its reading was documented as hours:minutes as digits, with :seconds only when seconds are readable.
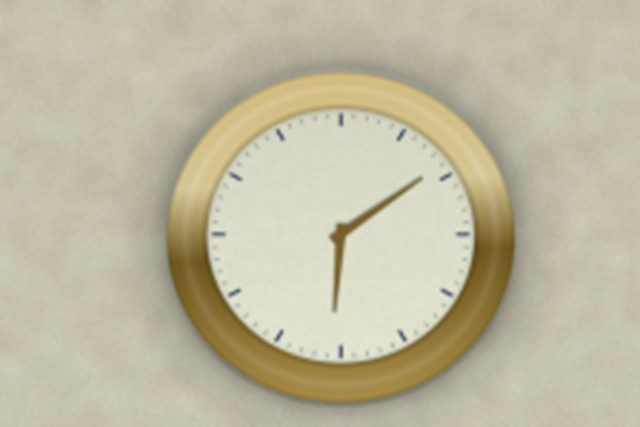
6:09
